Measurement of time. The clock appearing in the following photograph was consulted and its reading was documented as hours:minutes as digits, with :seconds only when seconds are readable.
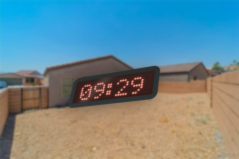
9:29
